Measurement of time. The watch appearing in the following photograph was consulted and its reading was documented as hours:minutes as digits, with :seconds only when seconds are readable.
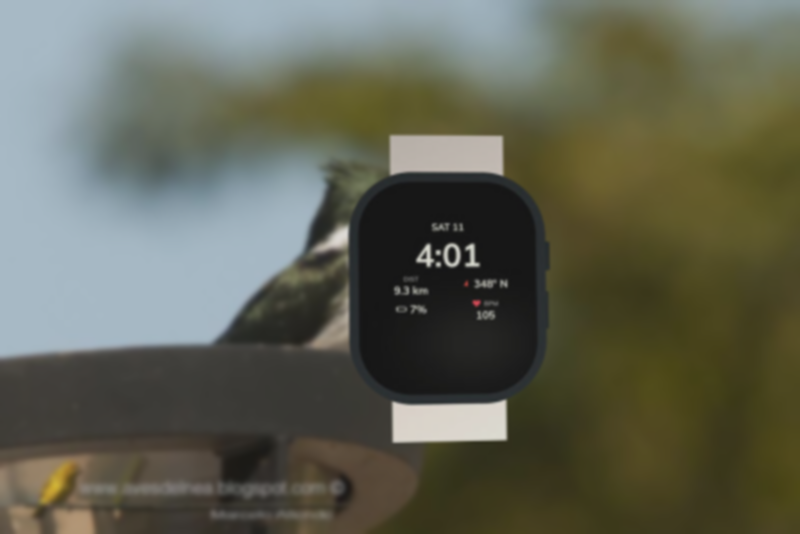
4:01
